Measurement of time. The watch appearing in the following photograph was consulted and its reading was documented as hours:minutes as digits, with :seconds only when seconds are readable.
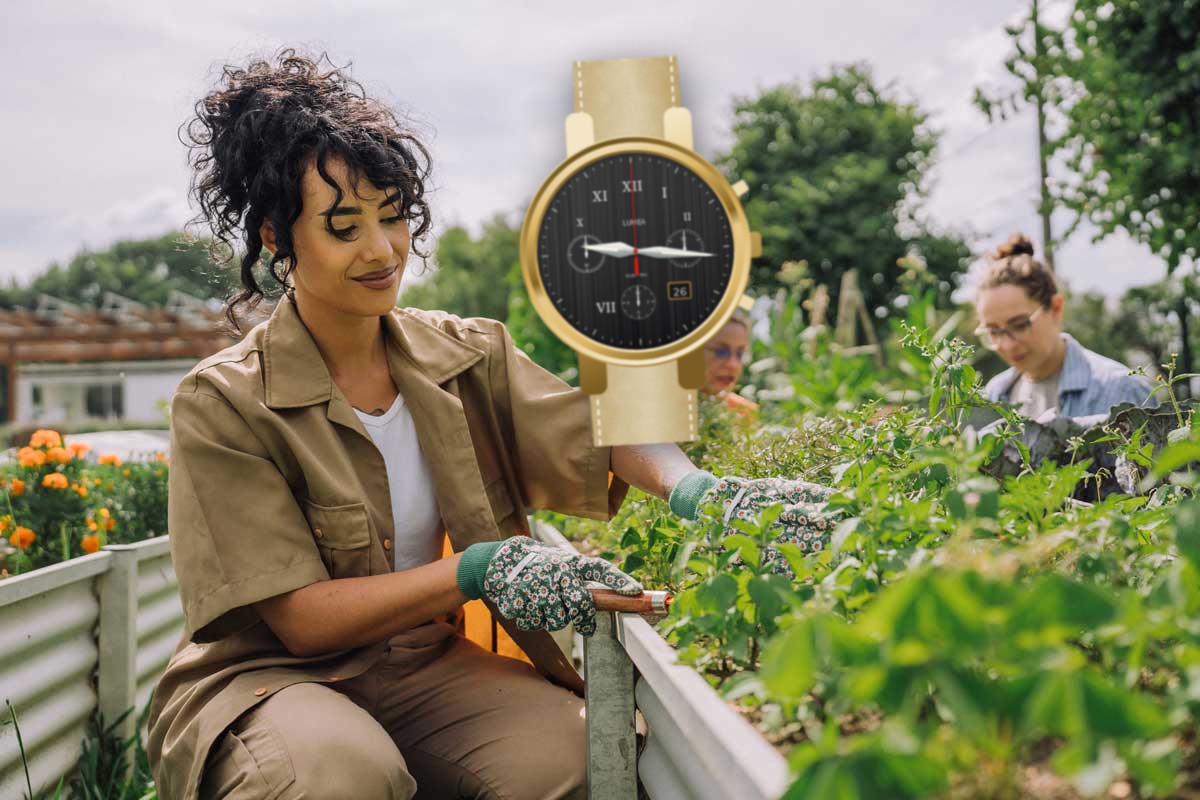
9:16
